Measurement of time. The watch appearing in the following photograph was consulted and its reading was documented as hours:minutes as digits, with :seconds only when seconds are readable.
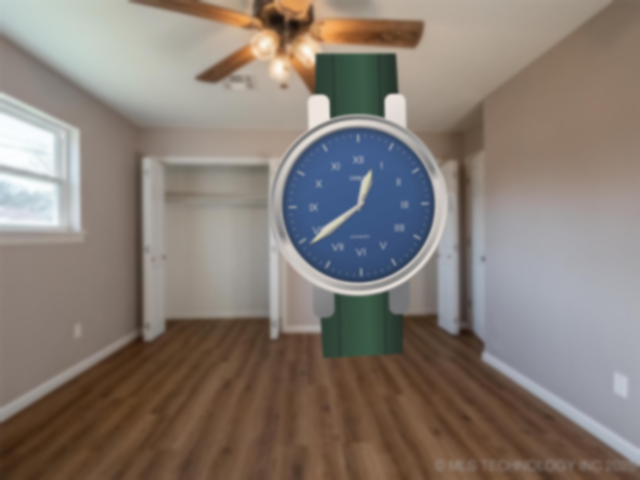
12:39
